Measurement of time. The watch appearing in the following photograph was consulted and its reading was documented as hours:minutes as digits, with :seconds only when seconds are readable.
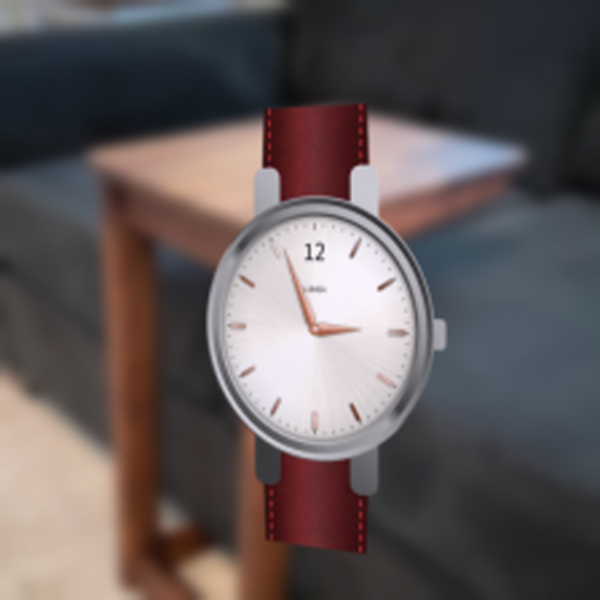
2:56
